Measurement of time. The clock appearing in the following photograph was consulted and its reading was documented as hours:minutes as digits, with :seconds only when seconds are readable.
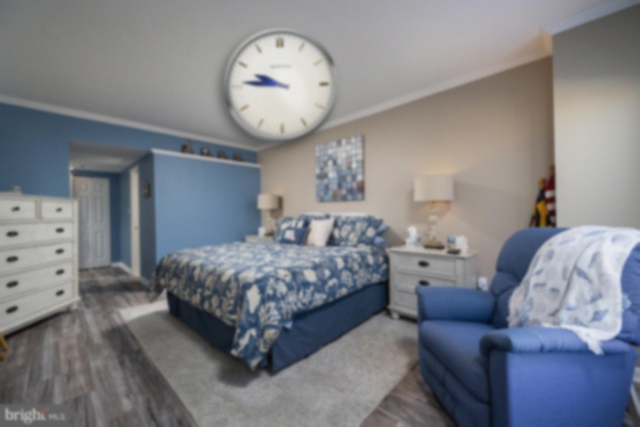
9:46
